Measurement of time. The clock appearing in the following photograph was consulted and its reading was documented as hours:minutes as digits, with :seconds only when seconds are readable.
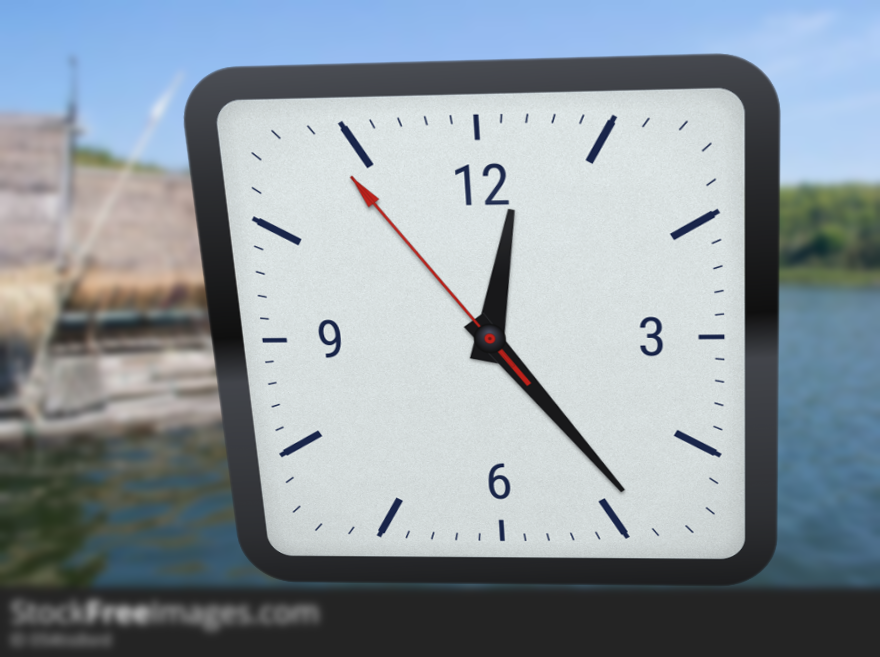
12:23:54
